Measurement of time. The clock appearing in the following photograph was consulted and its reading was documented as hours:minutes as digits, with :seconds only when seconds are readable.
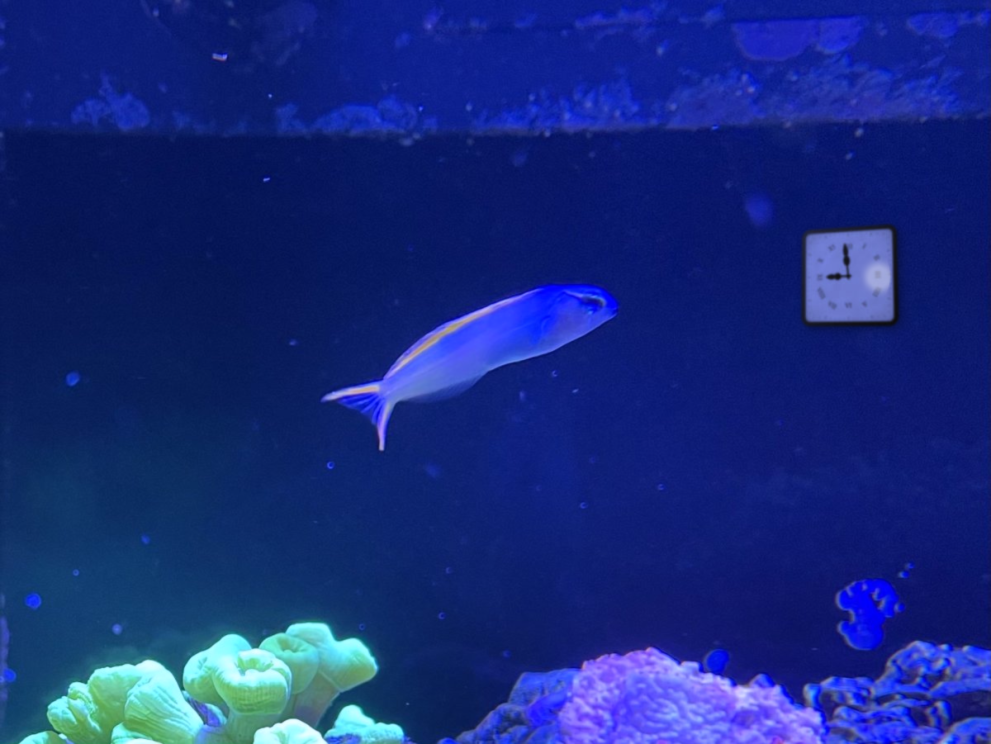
8:59
